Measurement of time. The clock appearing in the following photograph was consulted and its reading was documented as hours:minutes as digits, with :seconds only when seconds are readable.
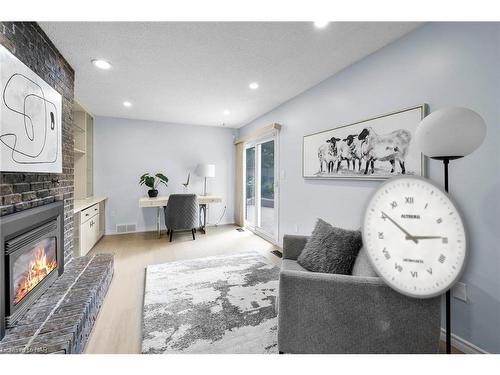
2:51
